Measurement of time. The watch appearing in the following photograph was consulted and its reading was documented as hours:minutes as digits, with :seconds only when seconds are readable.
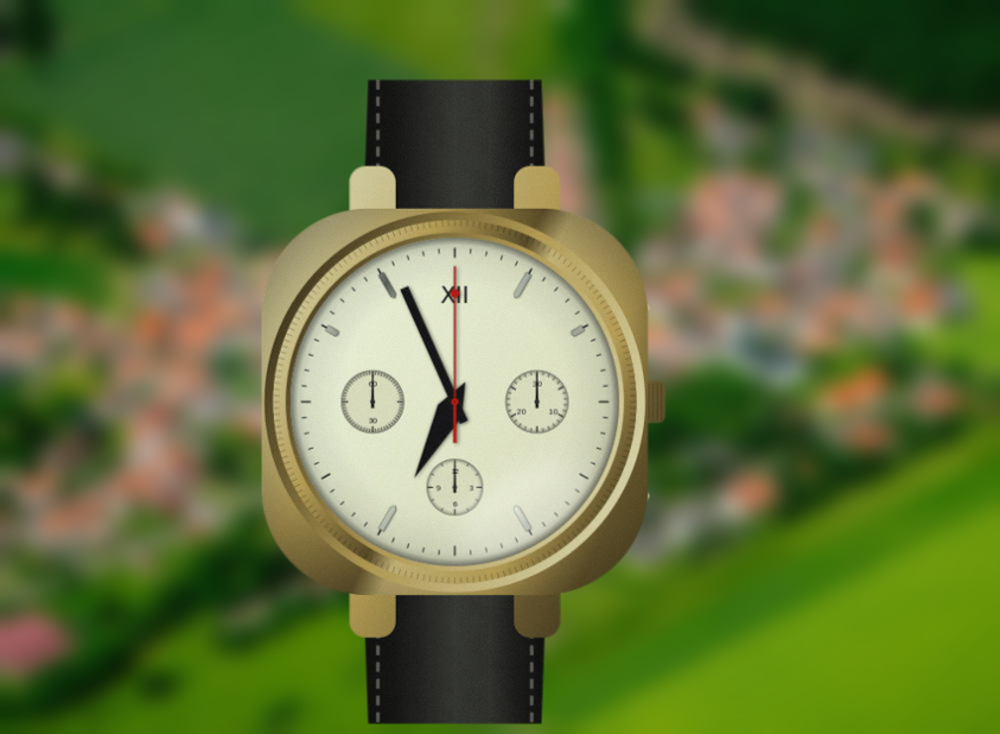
6:56
